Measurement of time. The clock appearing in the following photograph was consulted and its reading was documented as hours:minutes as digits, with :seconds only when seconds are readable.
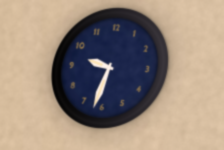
9:32
